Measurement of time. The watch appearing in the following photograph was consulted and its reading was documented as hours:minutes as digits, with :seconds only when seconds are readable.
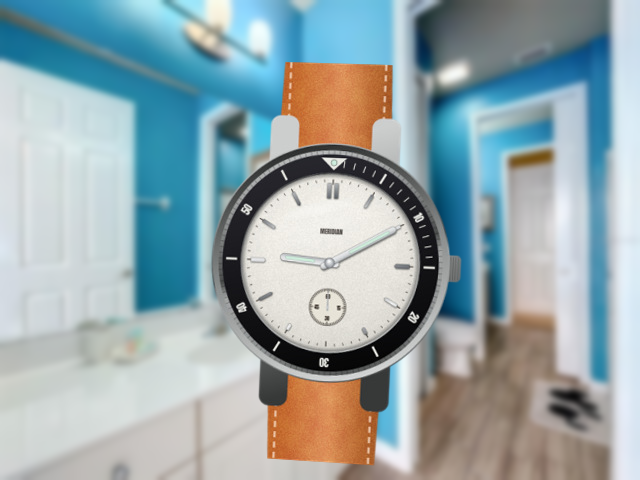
9:10
